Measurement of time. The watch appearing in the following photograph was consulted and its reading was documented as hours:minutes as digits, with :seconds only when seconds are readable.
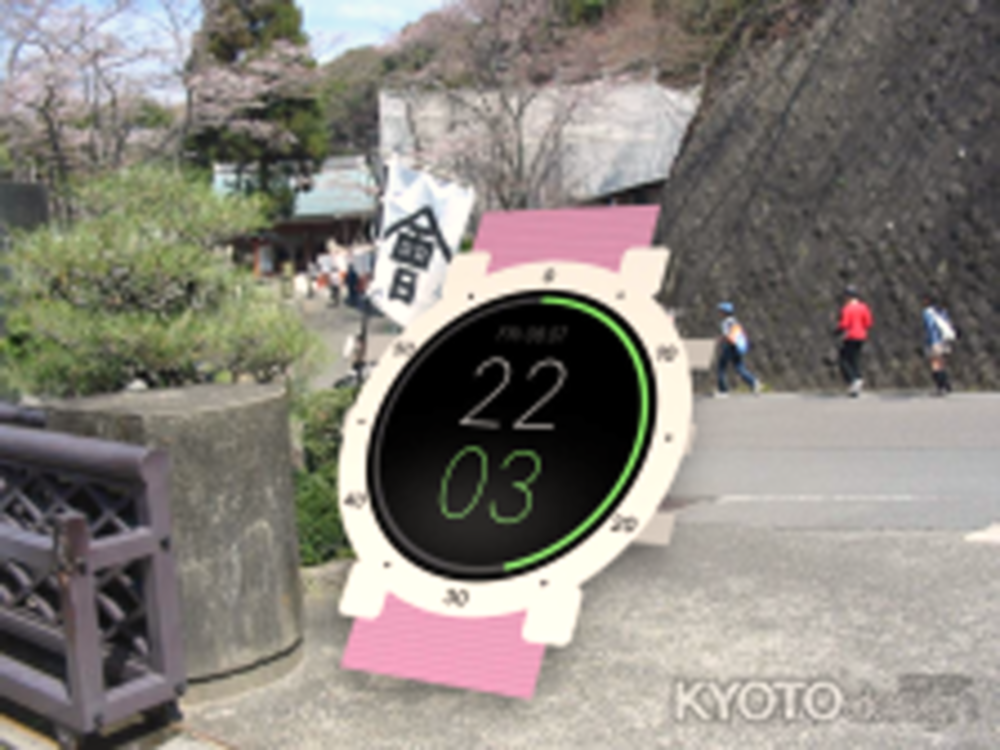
22:03
